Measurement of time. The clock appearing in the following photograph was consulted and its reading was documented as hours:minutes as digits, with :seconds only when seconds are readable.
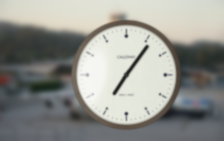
7:06
